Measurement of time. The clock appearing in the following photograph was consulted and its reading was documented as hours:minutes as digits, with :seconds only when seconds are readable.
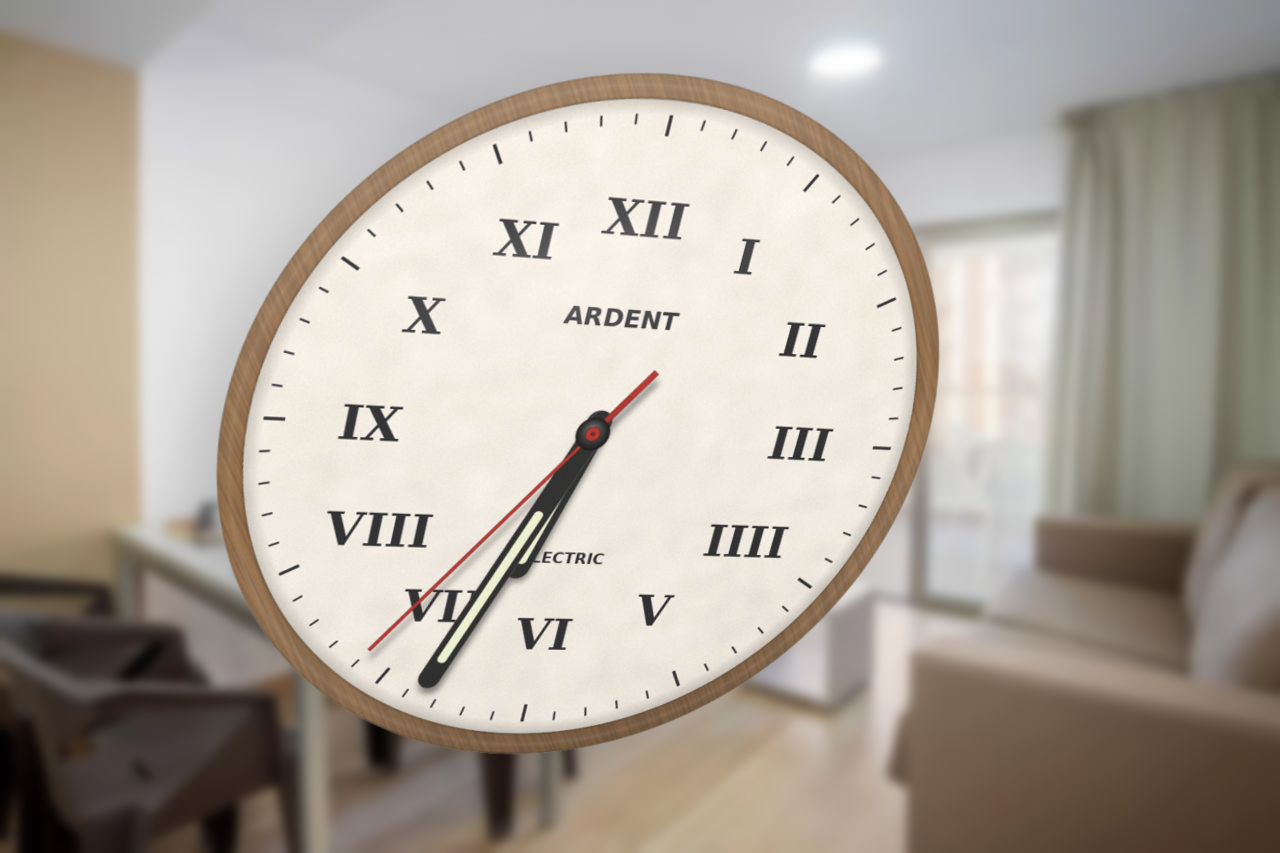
6:33:36
